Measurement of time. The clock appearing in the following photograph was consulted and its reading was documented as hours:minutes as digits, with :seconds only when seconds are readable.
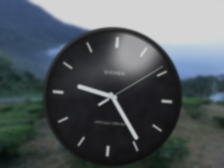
9:24:09
